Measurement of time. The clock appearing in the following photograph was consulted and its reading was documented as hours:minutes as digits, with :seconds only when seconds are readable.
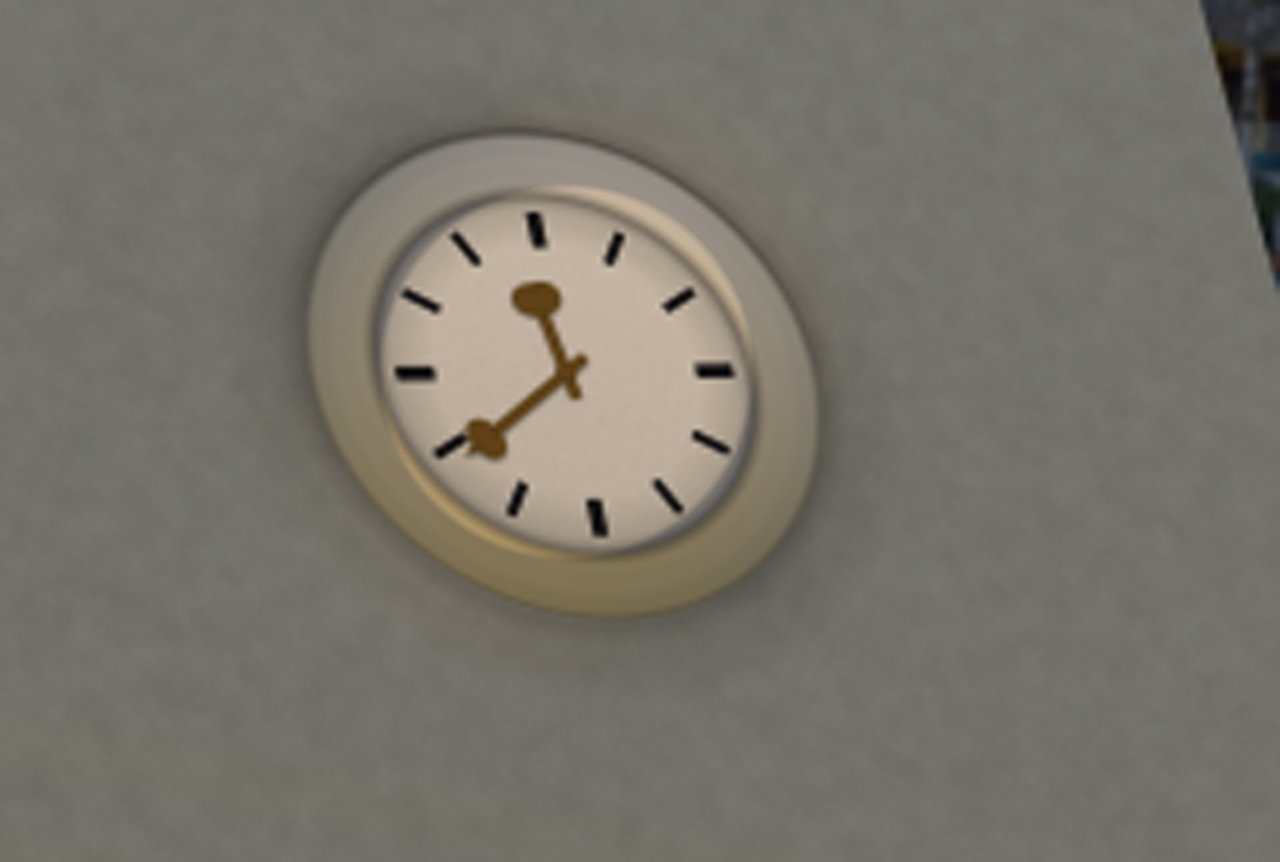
11:39
